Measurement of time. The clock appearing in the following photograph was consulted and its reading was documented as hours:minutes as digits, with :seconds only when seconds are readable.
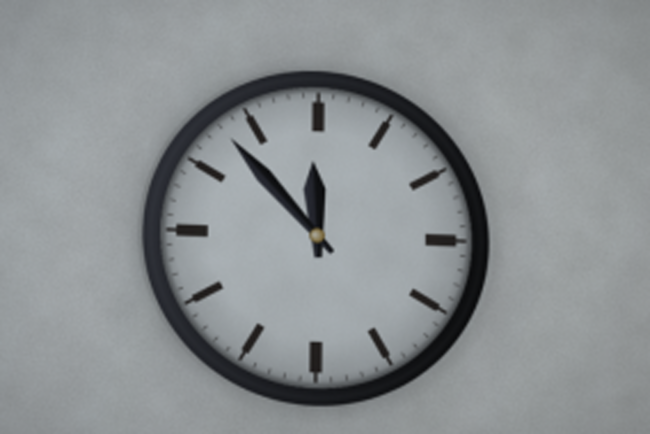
11:53
